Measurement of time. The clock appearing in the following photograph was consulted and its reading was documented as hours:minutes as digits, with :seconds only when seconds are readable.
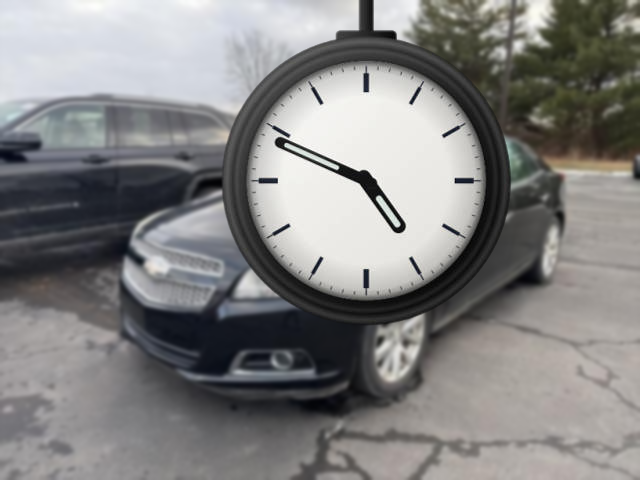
4:49
